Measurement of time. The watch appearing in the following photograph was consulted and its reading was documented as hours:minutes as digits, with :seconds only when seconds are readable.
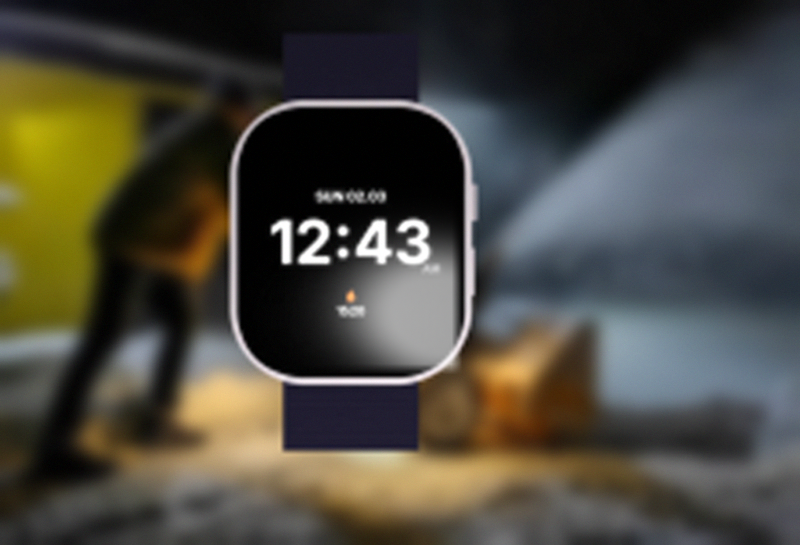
12:43
